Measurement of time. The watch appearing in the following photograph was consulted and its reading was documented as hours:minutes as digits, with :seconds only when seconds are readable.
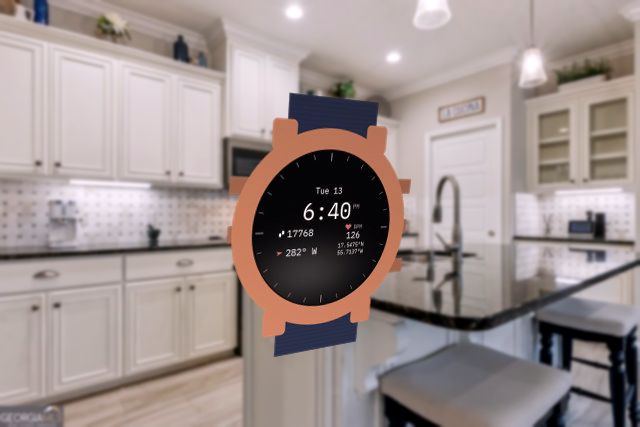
6:40
